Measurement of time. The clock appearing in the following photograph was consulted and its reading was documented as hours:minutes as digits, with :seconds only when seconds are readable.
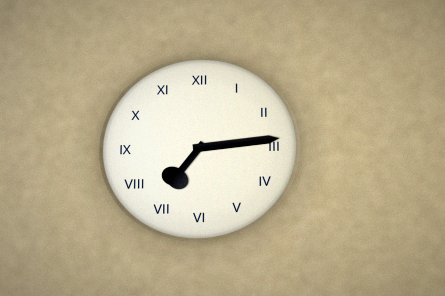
7:14
